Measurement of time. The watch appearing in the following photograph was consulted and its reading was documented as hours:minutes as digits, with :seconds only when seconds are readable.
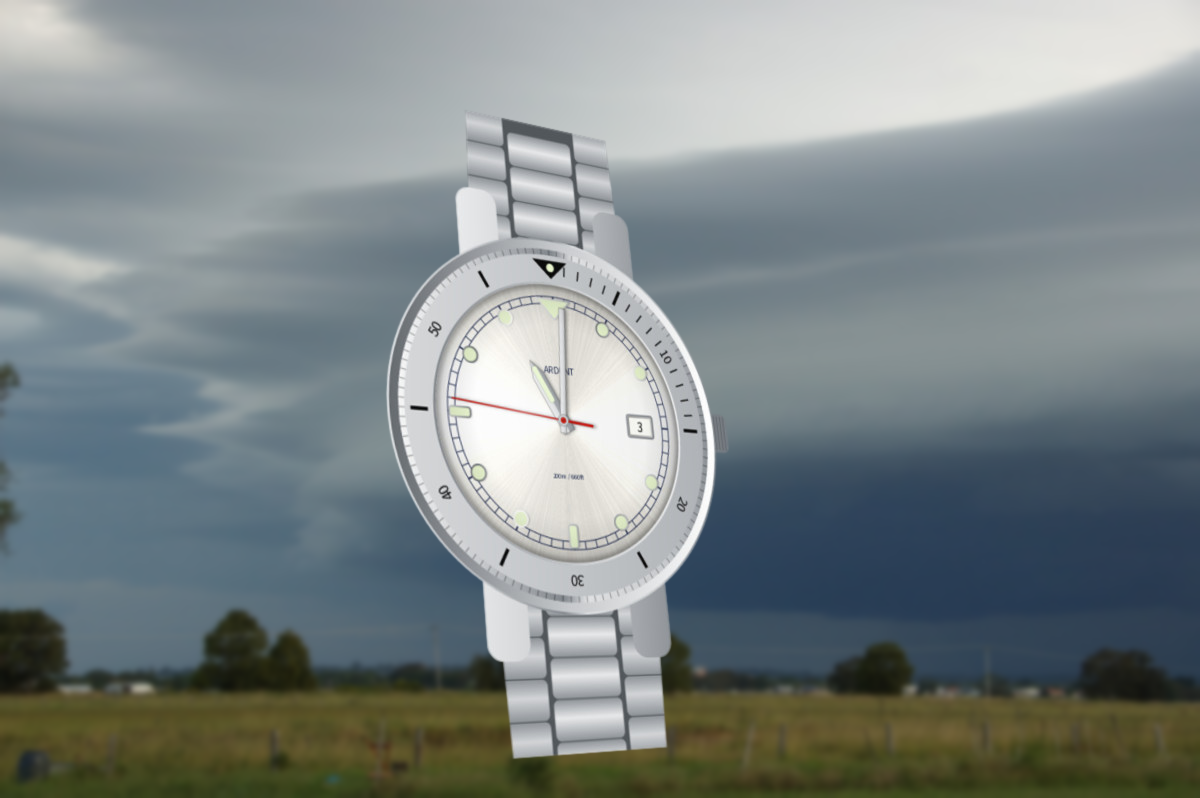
11:00:46
